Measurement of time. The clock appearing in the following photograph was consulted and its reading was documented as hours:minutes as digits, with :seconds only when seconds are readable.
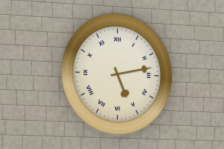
5:13
